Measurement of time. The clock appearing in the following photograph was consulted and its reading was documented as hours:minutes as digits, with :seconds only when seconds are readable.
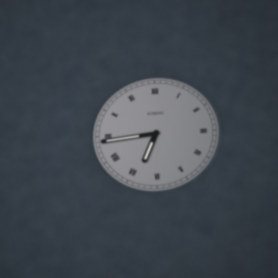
6:44
